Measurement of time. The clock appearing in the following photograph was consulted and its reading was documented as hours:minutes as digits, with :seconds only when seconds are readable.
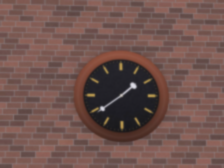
1:39
